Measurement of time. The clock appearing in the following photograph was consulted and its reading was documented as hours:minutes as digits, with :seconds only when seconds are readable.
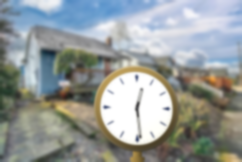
12:29
